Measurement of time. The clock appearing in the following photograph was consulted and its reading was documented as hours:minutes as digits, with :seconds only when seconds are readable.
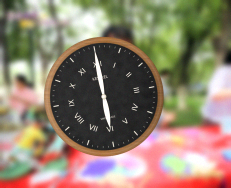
6:00
